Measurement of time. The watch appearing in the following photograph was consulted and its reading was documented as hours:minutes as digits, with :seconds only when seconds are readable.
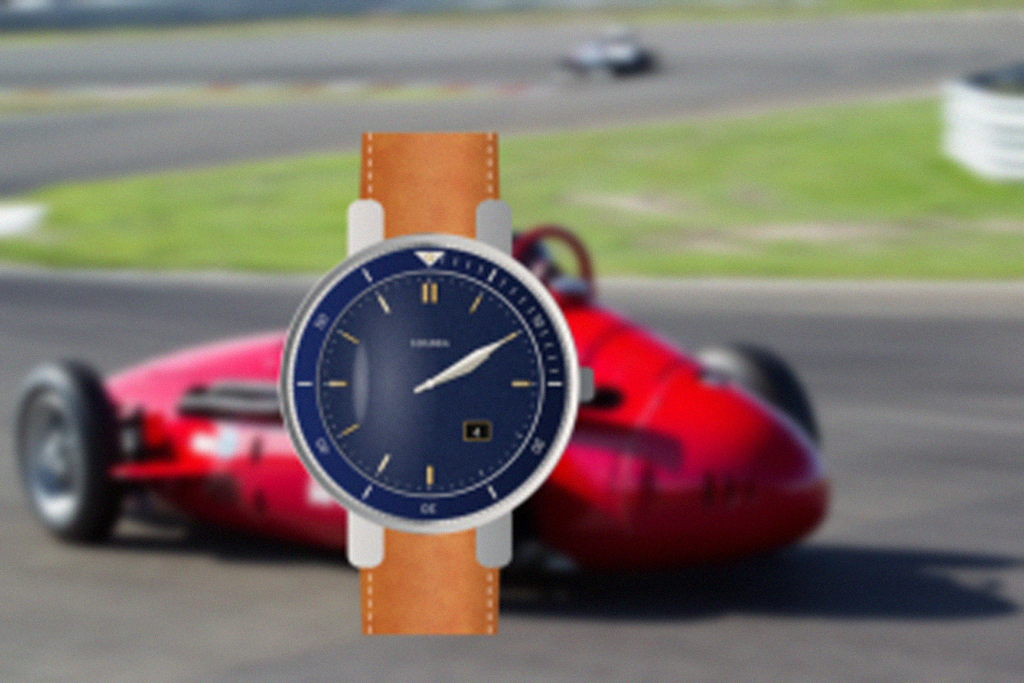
2:10
